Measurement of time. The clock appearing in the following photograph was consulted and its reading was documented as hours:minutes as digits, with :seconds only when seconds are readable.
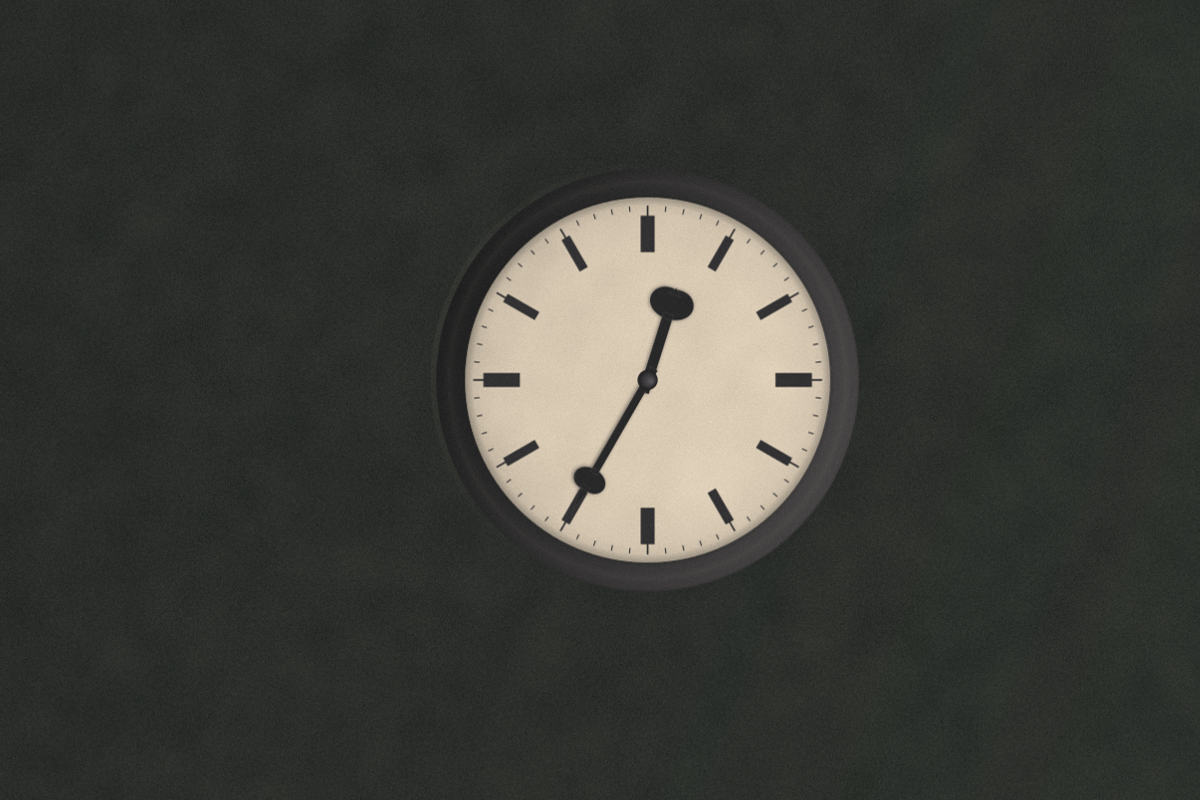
12:35
